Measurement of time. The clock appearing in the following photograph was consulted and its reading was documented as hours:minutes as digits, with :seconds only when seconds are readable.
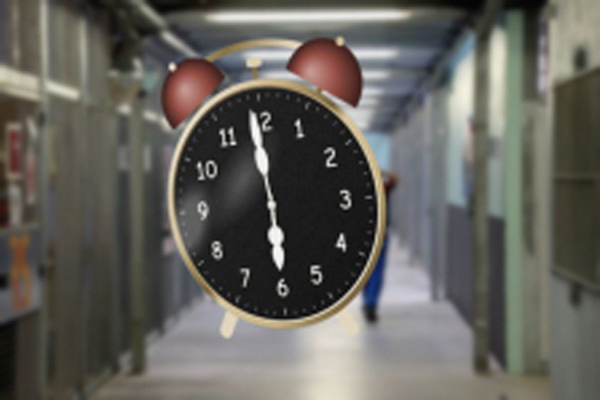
5:59
